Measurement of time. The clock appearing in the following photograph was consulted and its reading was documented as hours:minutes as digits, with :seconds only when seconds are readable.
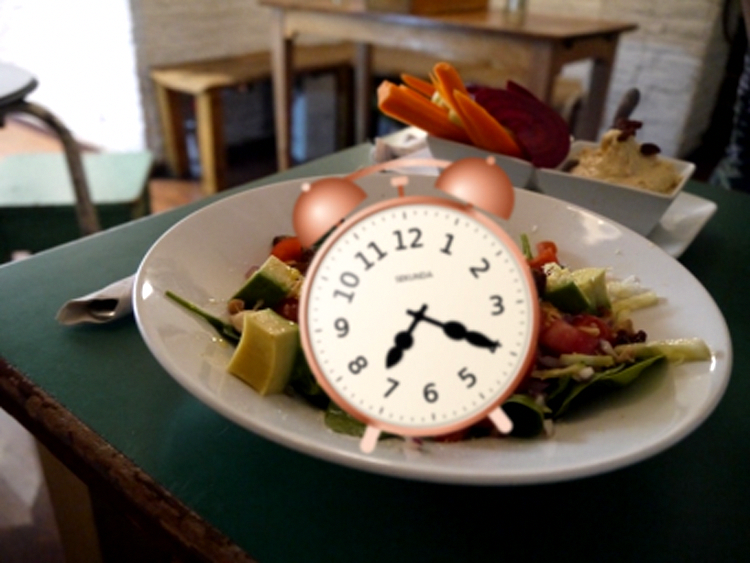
7:20
